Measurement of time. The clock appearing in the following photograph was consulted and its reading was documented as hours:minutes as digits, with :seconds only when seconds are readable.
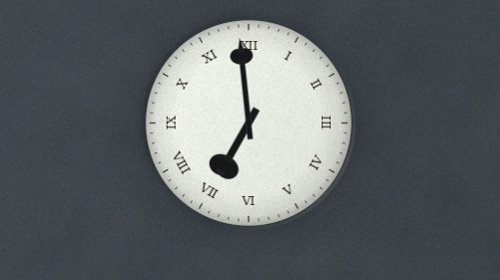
6:59
